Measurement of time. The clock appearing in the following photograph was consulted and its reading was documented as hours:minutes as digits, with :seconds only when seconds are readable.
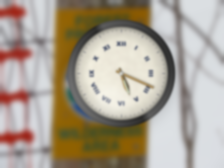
5:19
